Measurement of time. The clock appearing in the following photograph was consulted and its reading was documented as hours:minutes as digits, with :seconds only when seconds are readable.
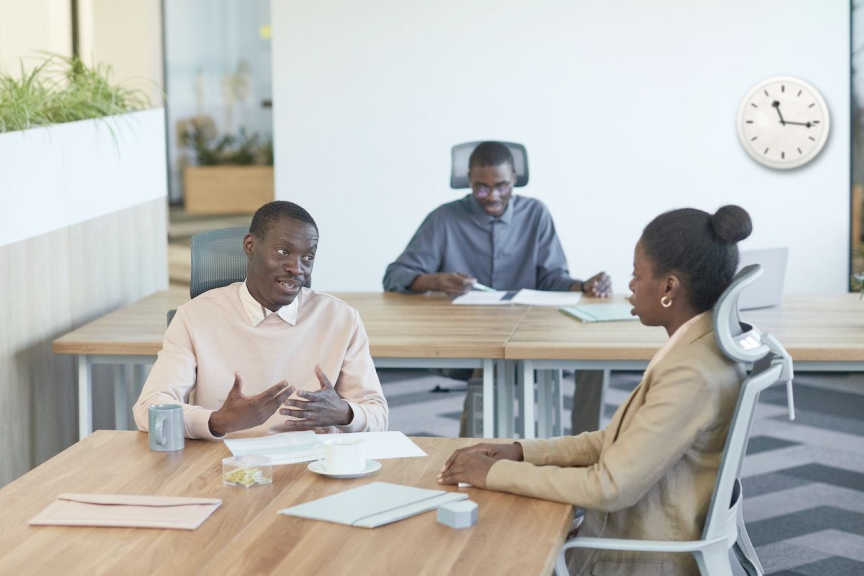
11:16
